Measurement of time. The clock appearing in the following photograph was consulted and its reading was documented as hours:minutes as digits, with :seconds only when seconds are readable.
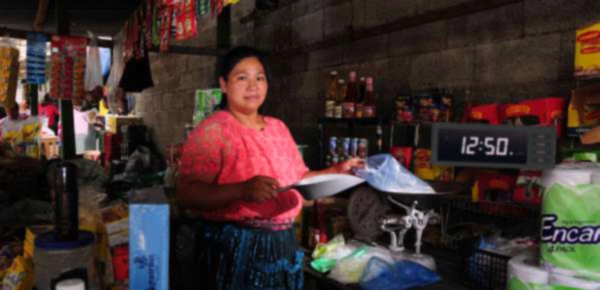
12:50
